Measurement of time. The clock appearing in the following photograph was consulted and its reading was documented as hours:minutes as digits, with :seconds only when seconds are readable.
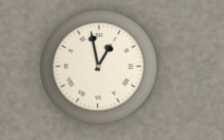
12:58
